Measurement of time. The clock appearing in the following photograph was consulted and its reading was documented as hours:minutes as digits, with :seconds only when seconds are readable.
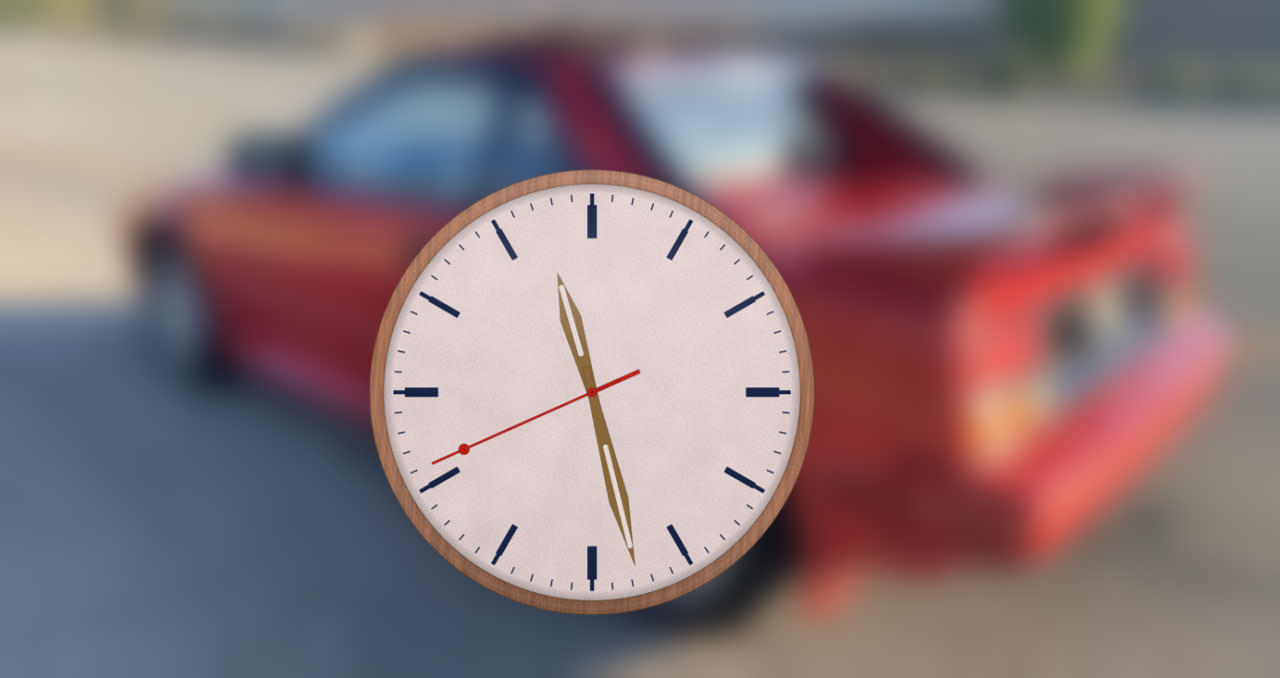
11:27:41
